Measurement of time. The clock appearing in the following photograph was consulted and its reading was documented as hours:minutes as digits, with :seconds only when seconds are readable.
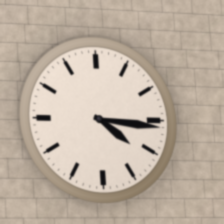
4:16
